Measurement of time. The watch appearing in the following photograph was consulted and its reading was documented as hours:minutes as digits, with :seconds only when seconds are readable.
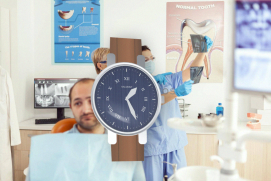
1:26
